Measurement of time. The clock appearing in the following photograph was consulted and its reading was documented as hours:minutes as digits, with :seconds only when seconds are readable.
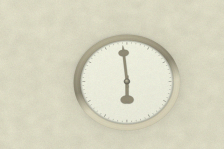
5:59
